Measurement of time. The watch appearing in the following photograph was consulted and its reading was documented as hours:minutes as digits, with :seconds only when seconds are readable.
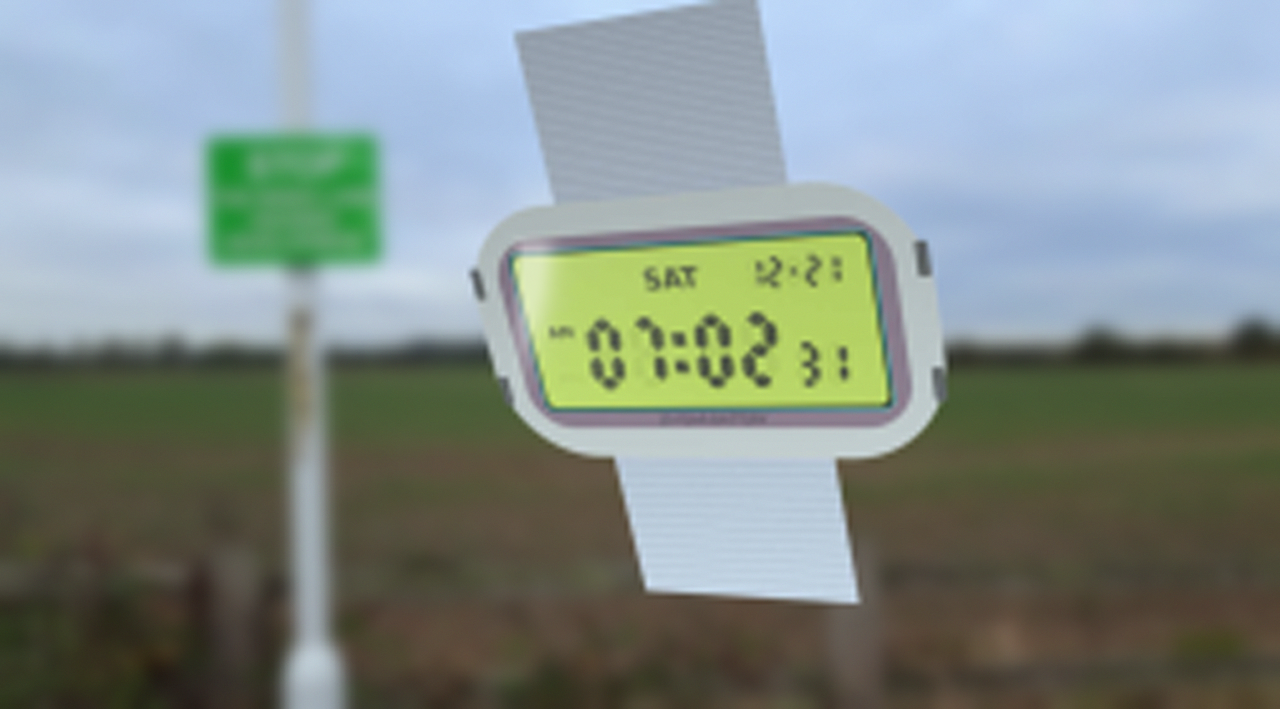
7:02:31
